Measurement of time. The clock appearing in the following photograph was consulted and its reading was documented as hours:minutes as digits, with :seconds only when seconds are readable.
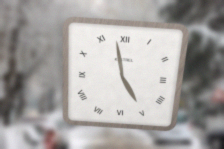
4:58
